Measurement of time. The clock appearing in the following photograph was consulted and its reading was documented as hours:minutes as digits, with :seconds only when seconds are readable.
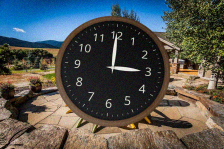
3:00
